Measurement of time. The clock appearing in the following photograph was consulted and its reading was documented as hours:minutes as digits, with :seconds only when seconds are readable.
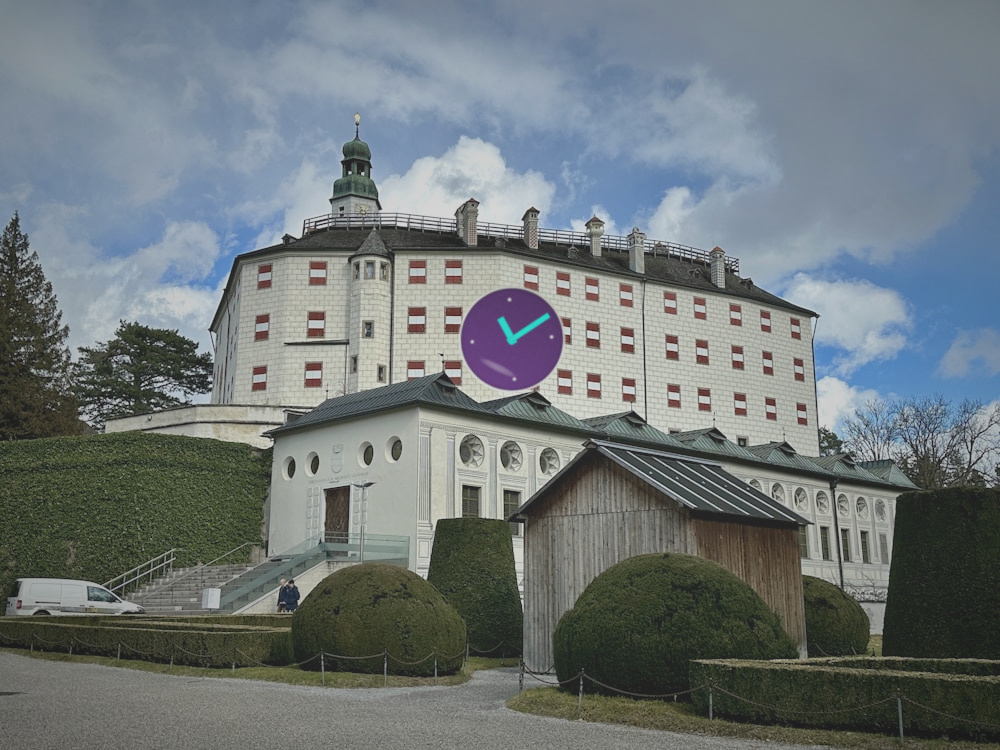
11:10
